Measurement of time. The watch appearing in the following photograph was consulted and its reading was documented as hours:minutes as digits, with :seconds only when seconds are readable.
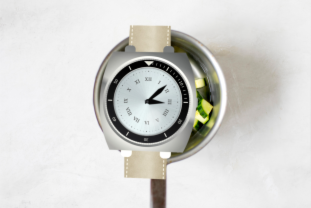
3:08
